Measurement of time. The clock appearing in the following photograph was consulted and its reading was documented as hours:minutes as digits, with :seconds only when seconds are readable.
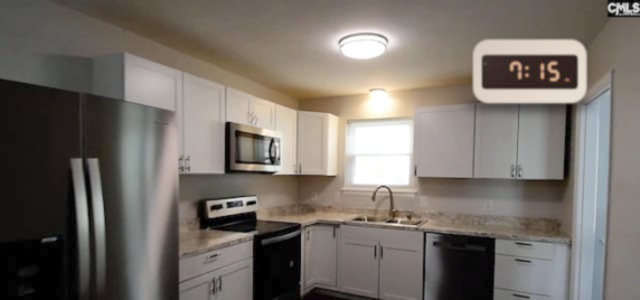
7:15
